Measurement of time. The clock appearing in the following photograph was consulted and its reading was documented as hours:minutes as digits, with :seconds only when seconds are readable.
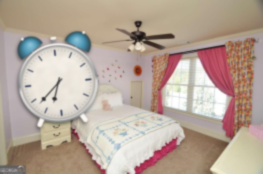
6:38
